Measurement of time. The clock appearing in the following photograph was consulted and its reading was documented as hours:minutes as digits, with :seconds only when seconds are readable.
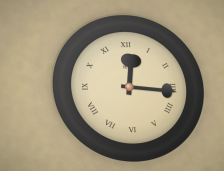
12:16
